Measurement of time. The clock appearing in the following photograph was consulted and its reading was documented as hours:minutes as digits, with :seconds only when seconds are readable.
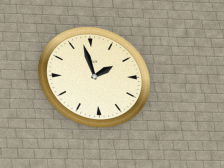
1:58
